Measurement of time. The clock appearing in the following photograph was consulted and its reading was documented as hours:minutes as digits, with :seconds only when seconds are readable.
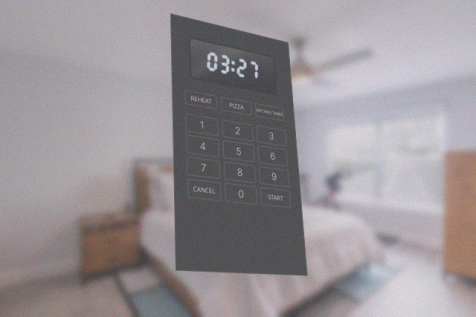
3:27
